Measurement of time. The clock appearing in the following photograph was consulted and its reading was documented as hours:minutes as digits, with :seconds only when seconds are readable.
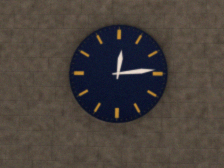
12:14
